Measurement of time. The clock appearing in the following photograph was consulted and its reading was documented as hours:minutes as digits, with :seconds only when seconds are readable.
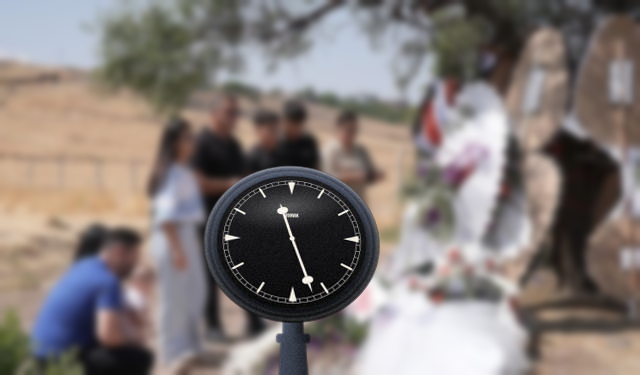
11:27
